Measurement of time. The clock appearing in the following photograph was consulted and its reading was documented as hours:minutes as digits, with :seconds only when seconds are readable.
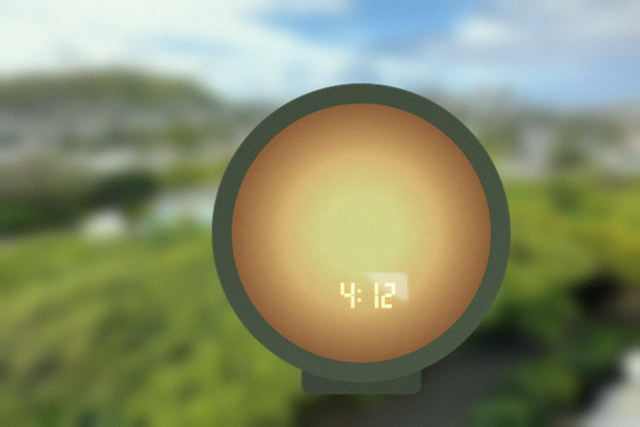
4:12
